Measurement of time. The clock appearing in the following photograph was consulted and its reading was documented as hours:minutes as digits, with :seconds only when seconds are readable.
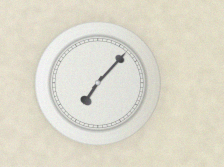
7:07
